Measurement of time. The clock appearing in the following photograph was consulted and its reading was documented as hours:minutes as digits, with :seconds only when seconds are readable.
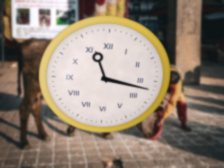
11:17
